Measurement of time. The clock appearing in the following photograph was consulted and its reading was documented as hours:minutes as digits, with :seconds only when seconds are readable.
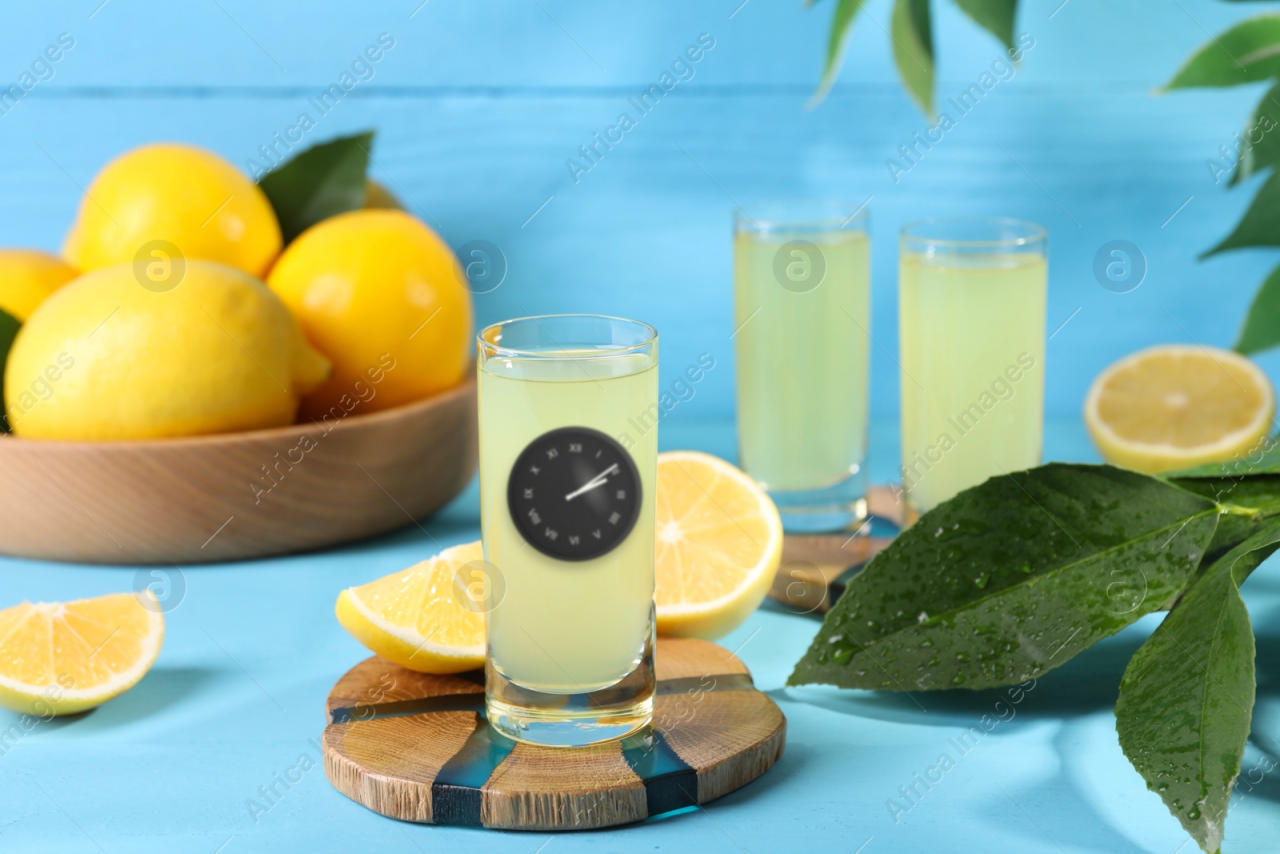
2:09
